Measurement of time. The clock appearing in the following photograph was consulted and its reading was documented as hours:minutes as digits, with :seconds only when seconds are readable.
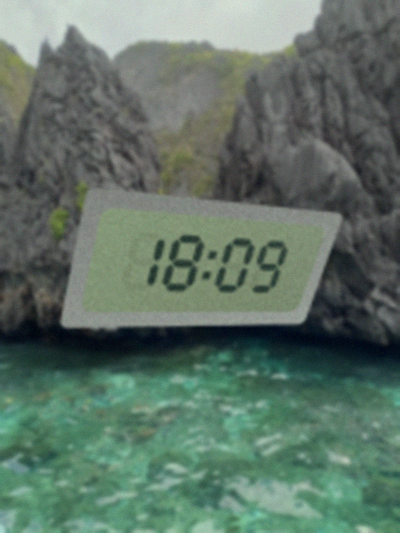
18:09
